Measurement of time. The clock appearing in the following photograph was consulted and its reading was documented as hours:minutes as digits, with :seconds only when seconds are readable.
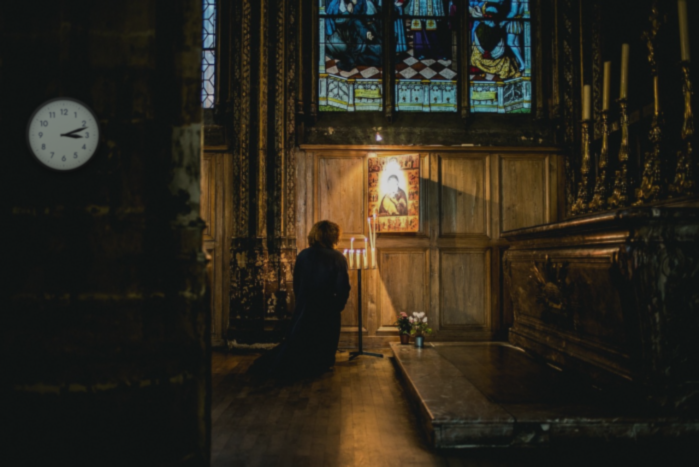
3:12
